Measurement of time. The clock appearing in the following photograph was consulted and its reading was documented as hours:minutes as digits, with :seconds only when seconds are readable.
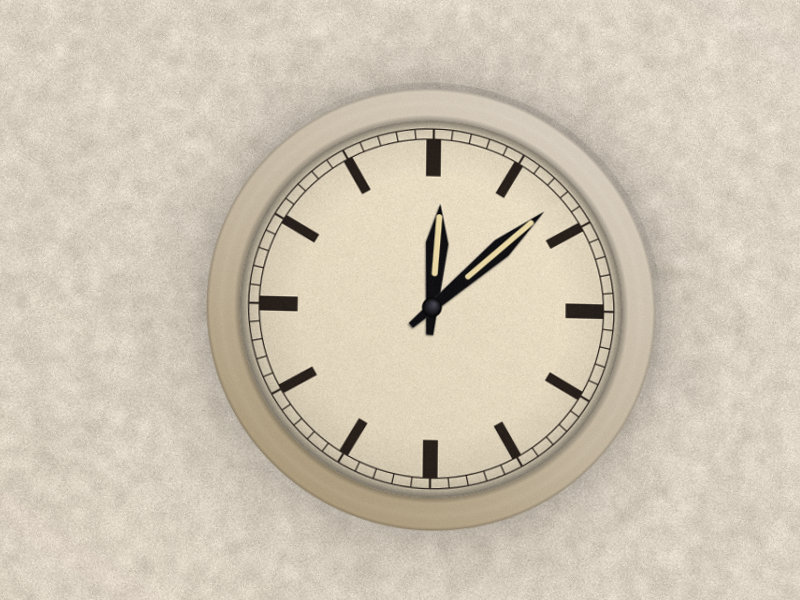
12:08
